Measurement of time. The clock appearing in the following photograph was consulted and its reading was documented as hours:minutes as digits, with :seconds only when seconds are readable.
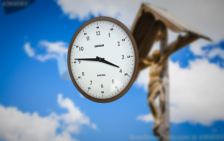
3:46
